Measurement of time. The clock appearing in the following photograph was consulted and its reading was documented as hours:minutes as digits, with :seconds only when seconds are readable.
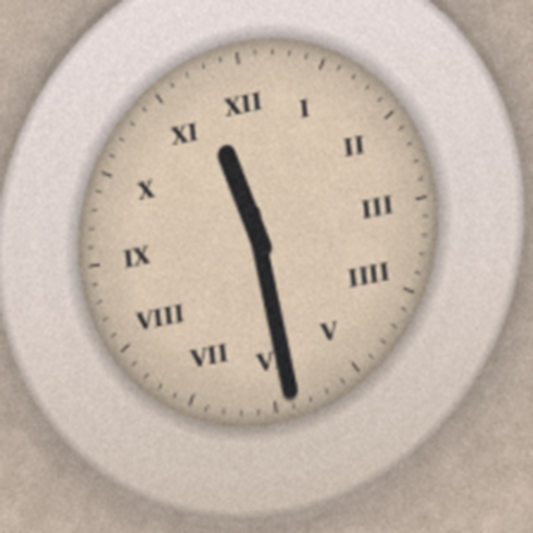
11:29
